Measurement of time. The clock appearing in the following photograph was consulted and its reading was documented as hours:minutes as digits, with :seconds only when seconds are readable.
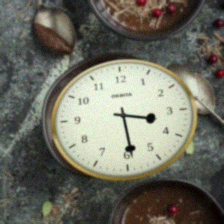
3:29
